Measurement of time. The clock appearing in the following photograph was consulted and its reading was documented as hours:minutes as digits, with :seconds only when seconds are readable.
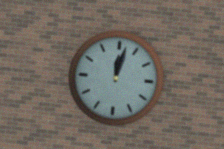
12:02
